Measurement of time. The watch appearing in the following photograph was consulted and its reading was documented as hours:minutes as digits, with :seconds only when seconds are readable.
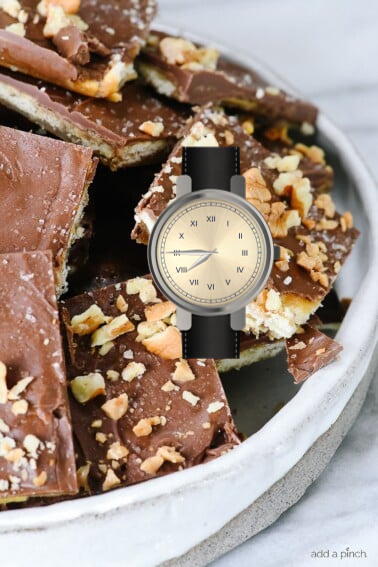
7:45
